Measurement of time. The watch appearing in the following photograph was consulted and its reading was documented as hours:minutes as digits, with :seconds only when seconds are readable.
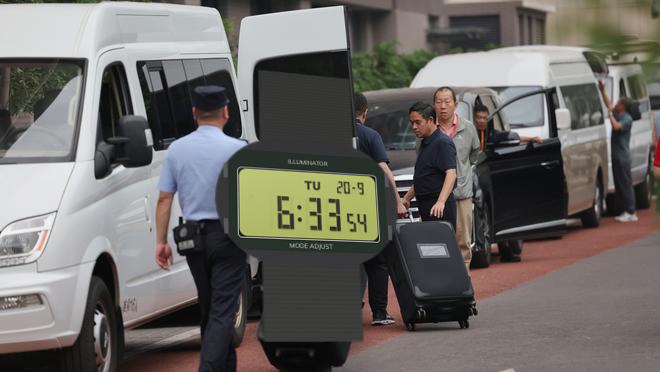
6:33:54
